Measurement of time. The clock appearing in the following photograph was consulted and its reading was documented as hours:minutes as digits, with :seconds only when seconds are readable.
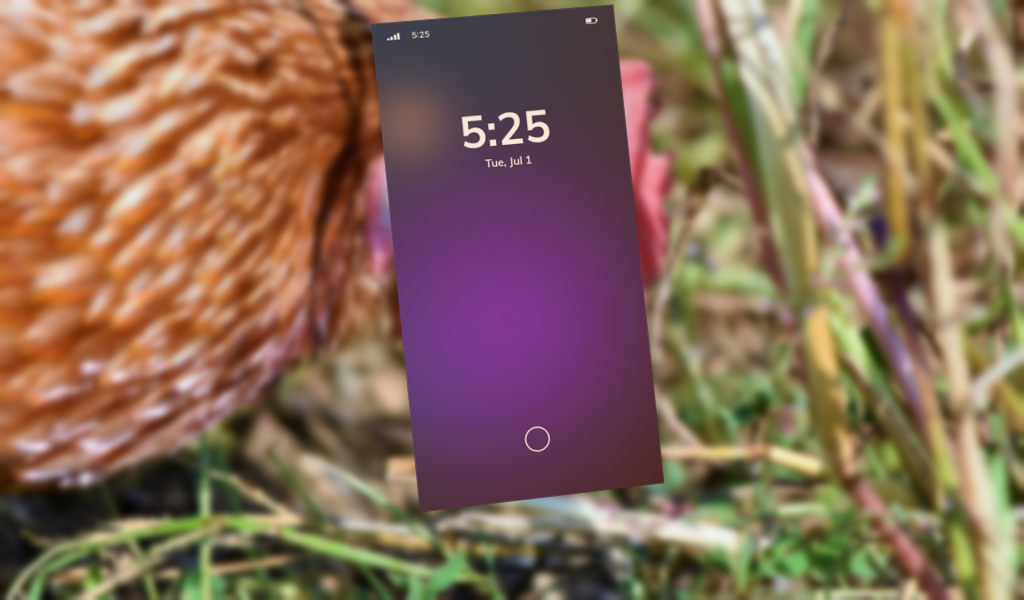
5:25
